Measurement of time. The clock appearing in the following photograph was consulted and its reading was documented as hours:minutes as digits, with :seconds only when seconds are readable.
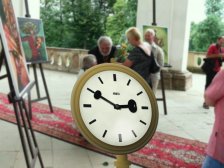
2:50
